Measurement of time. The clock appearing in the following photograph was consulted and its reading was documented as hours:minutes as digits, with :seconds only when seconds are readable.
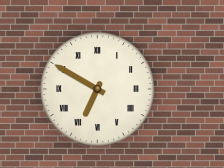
6:50
